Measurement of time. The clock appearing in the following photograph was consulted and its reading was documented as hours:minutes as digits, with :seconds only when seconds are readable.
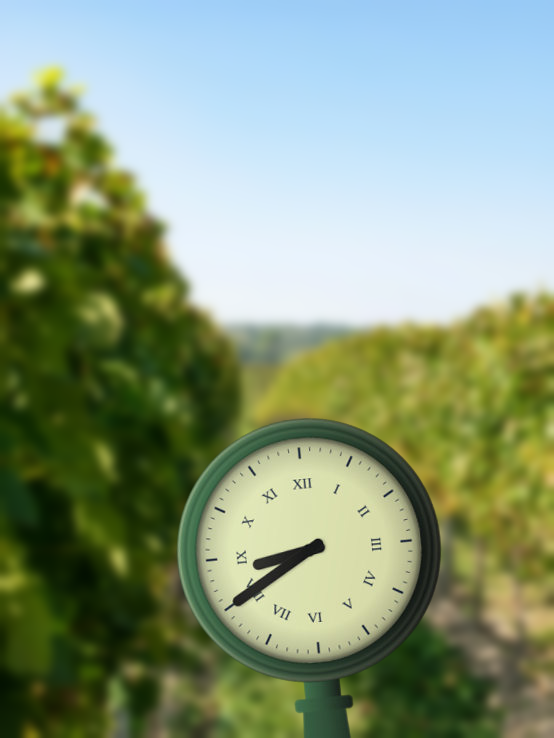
8:40
